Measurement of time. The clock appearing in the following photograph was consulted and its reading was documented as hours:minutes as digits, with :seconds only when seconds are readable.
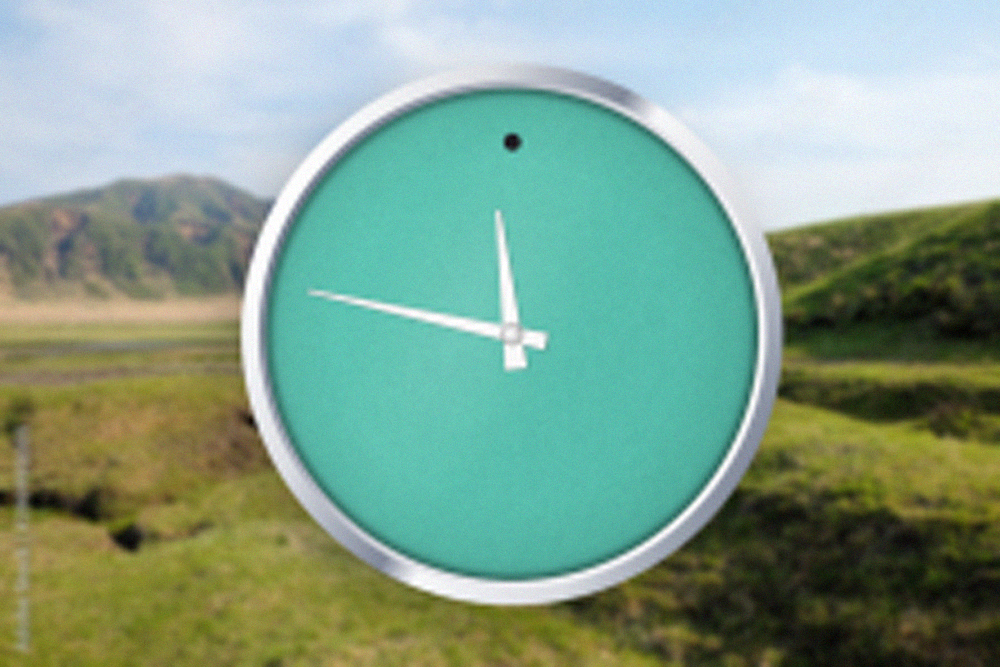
11:47
